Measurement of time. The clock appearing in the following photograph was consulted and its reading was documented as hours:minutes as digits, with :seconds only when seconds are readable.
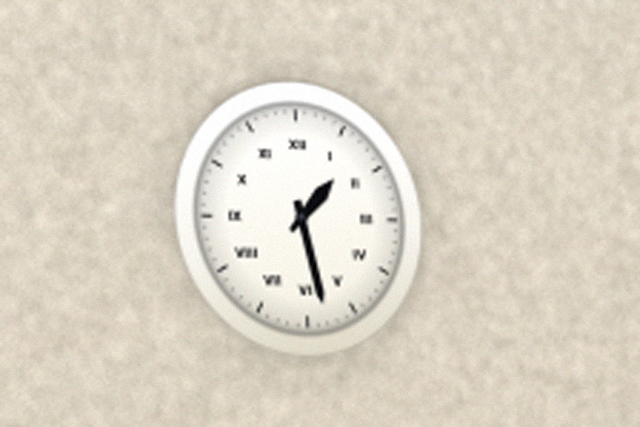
1:28
